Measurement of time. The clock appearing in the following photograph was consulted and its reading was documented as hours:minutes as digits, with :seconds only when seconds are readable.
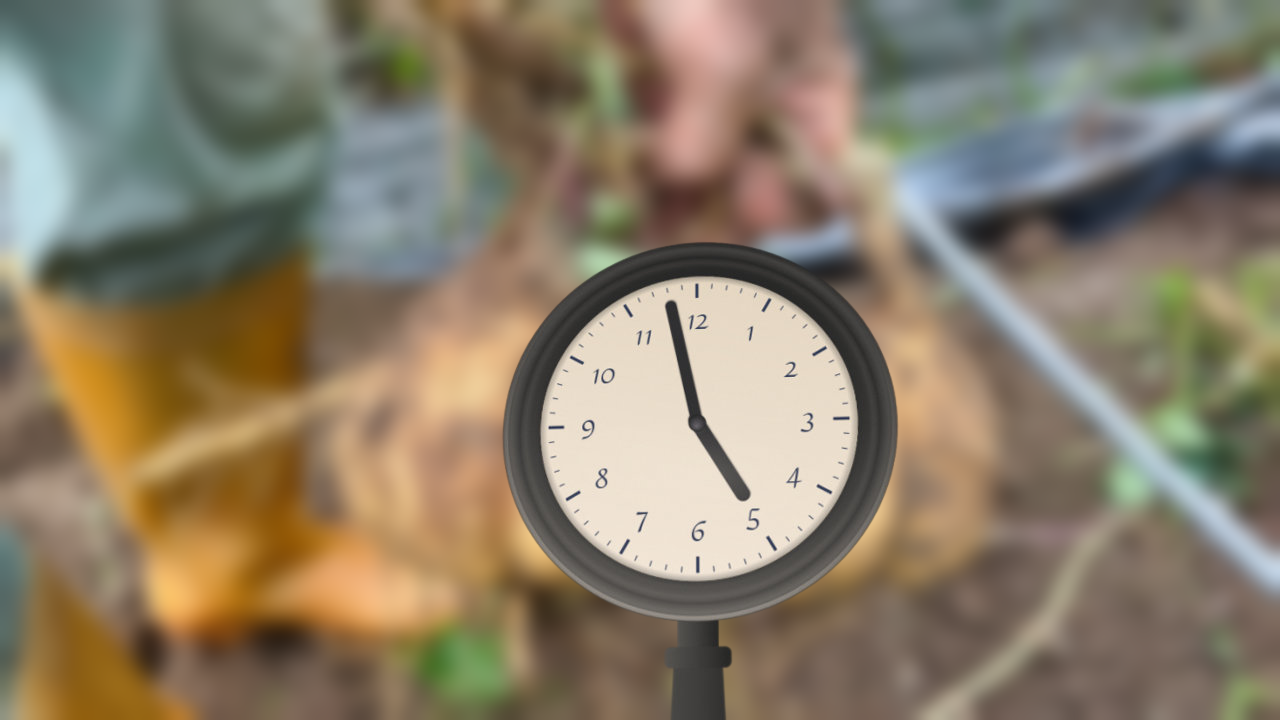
4:58
